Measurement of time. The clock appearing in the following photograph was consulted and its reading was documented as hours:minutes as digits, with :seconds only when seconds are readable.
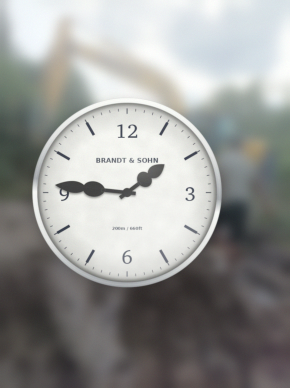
1:46
